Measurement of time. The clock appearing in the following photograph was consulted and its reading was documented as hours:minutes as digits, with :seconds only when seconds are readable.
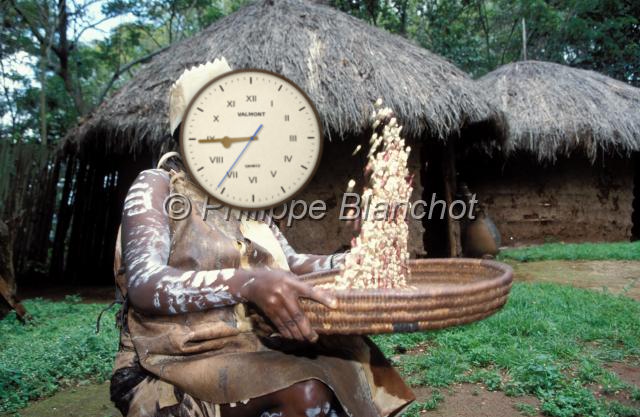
8:44:36
